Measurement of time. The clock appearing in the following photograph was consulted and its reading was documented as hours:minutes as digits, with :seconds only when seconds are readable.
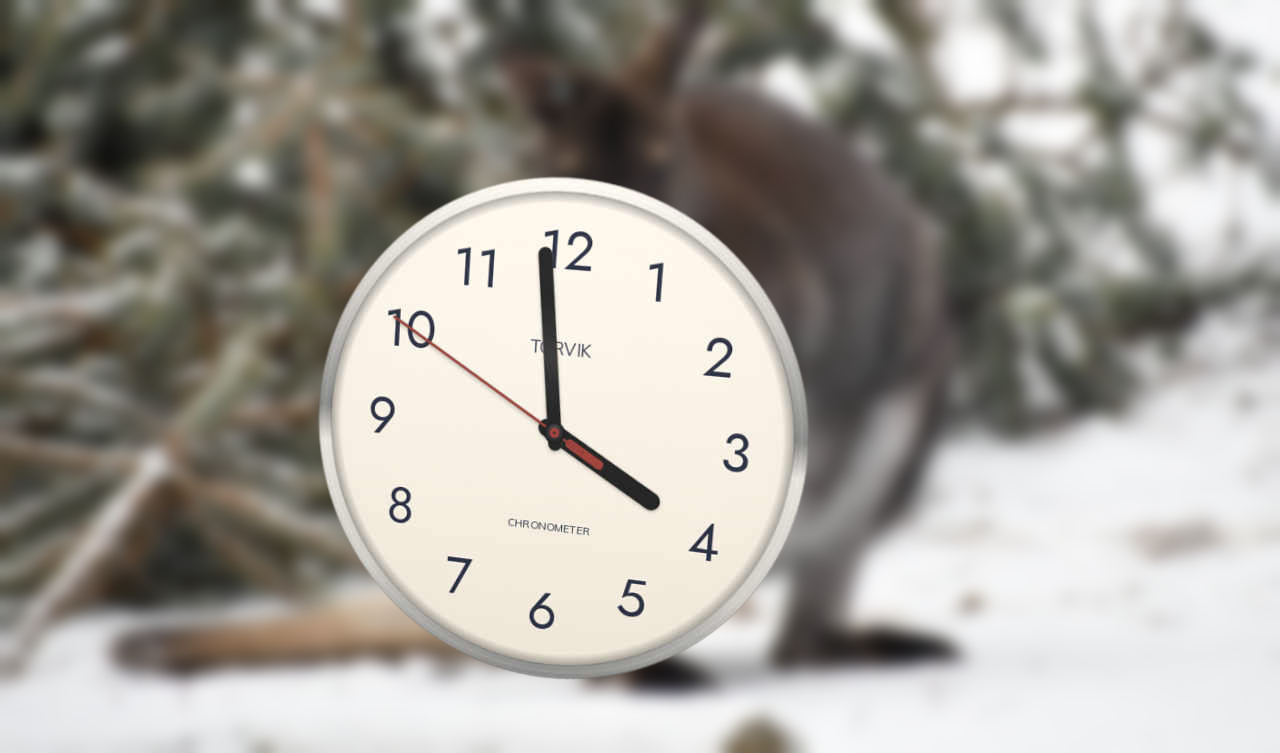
3:58:50
